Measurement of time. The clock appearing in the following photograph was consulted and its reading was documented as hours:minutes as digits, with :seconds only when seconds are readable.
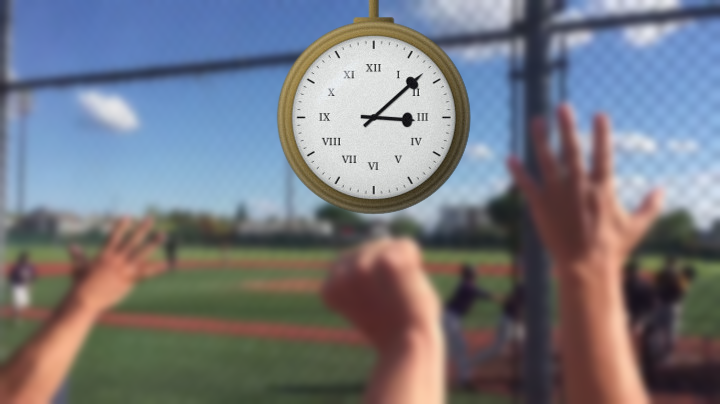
3:08
